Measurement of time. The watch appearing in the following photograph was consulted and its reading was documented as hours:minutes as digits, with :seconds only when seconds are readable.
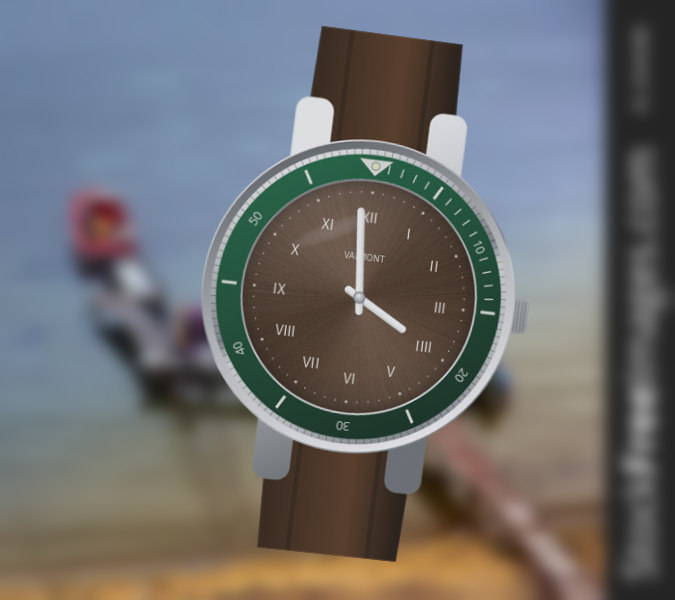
3:59
